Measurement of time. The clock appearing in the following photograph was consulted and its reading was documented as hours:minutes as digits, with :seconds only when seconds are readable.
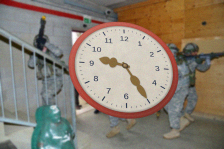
9:25
